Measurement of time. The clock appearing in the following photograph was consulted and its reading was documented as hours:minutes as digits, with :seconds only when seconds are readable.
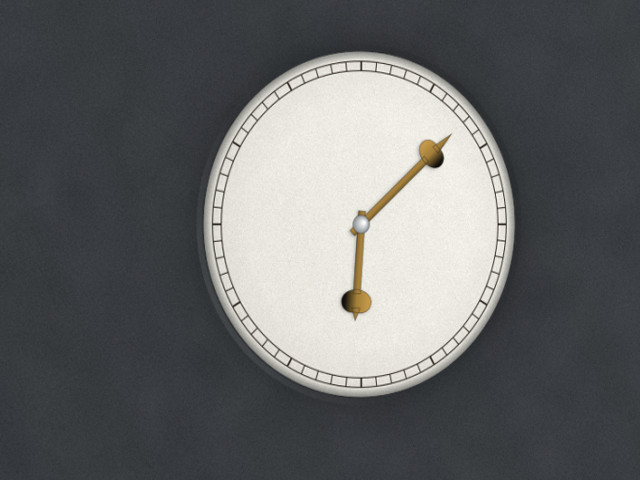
6:08
